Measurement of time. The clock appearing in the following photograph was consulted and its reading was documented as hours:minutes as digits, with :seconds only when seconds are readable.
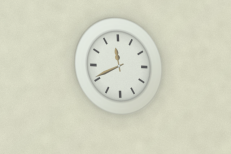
11:41
